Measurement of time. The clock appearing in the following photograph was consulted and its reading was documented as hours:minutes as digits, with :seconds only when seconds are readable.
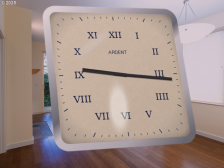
9:16
